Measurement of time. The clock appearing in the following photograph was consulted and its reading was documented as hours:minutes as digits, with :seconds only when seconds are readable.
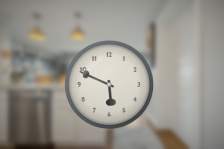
5:49
